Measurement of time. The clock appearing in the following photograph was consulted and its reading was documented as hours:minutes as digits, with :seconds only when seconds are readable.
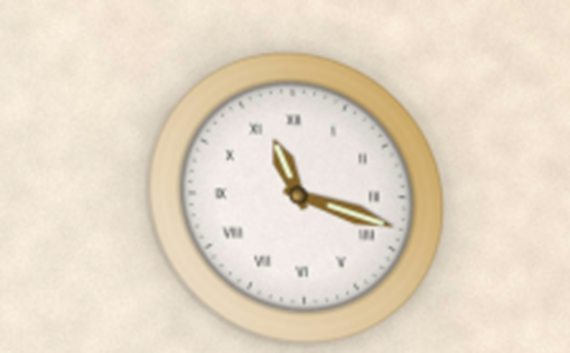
11:18
